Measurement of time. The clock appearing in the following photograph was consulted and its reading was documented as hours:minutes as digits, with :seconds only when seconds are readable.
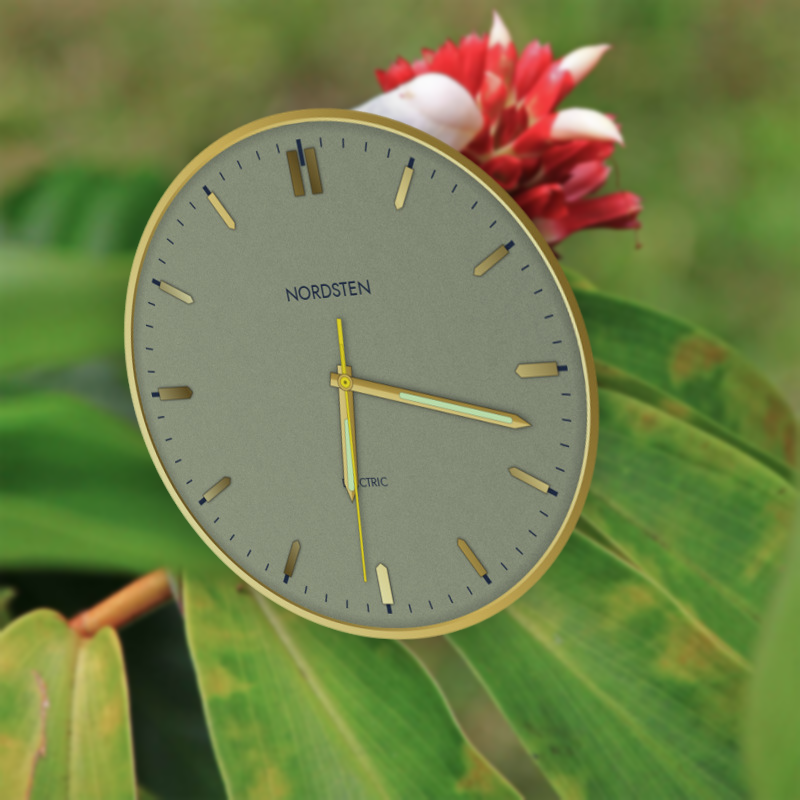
6:17:31
